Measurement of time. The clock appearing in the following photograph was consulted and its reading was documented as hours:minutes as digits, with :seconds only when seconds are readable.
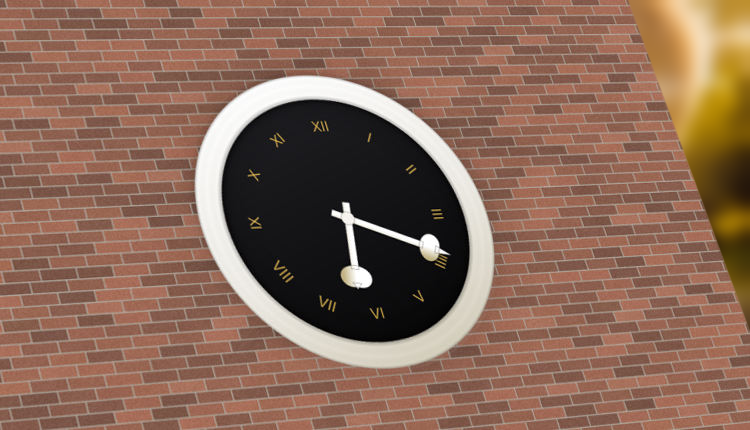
6:19
